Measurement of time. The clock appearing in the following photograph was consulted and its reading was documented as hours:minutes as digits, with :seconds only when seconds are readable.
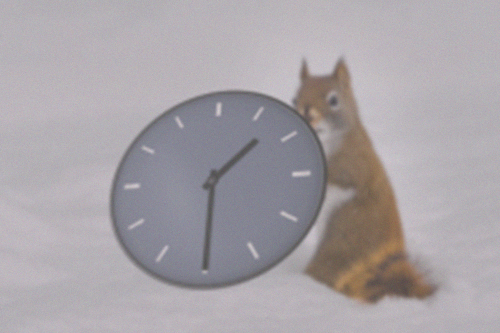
1:30
